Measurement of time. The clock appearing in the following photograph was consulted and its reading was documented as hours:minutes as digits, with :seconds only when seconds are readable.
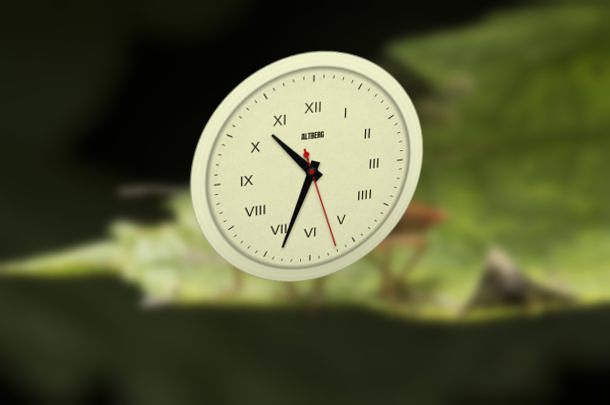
10:33:27
